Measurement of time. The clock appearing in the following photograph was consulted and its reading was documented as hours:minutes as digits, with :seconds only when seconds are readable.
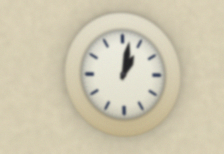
1:02
